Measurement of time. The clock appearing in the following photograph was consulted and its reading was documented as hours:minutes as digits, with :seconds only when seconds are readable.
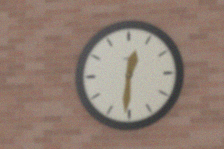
12:31
